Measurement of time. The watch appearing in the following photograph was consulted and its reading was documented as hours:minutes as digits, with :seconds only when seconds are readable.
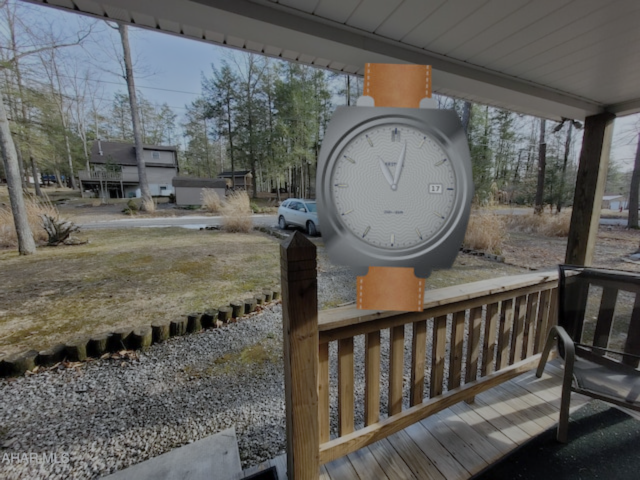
11:02
